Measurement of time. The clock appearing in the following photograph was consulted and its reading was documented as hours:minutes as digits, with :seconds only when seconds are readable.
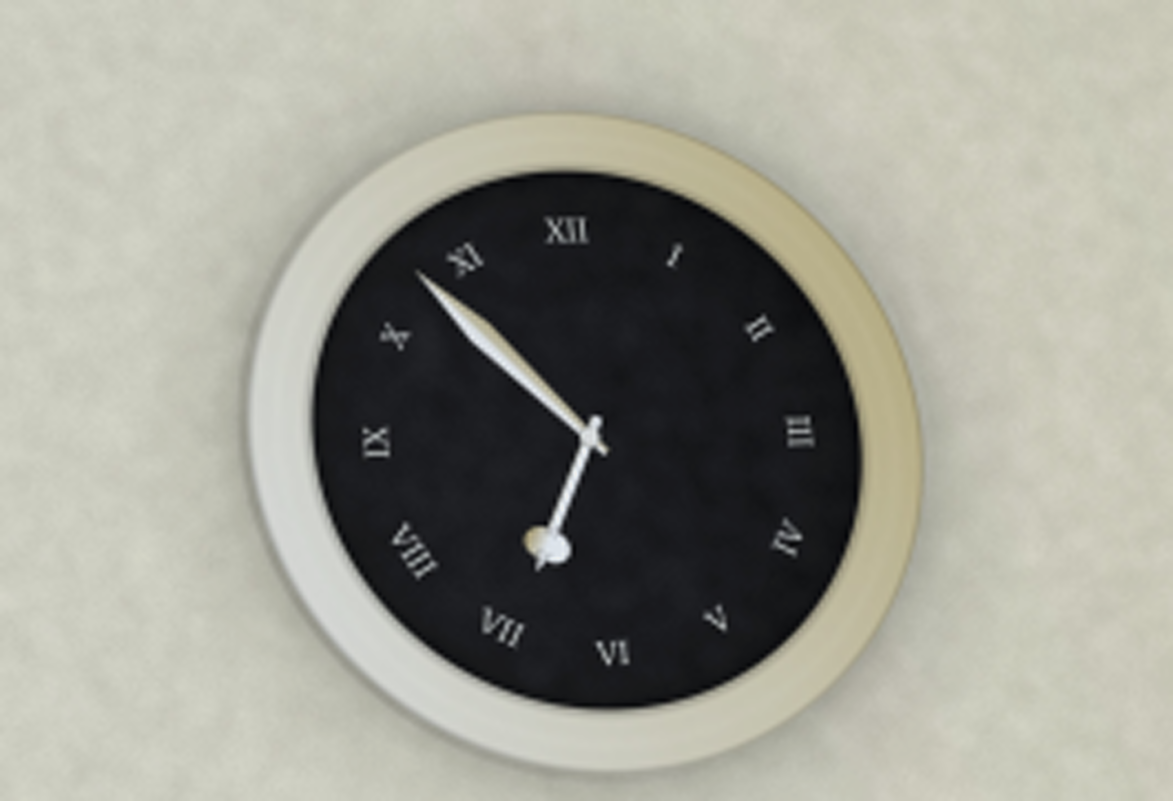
6:53
